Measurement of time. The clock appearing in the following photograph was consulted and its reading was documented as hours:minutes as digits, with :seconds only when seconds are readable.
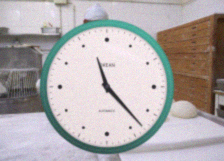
11:23
